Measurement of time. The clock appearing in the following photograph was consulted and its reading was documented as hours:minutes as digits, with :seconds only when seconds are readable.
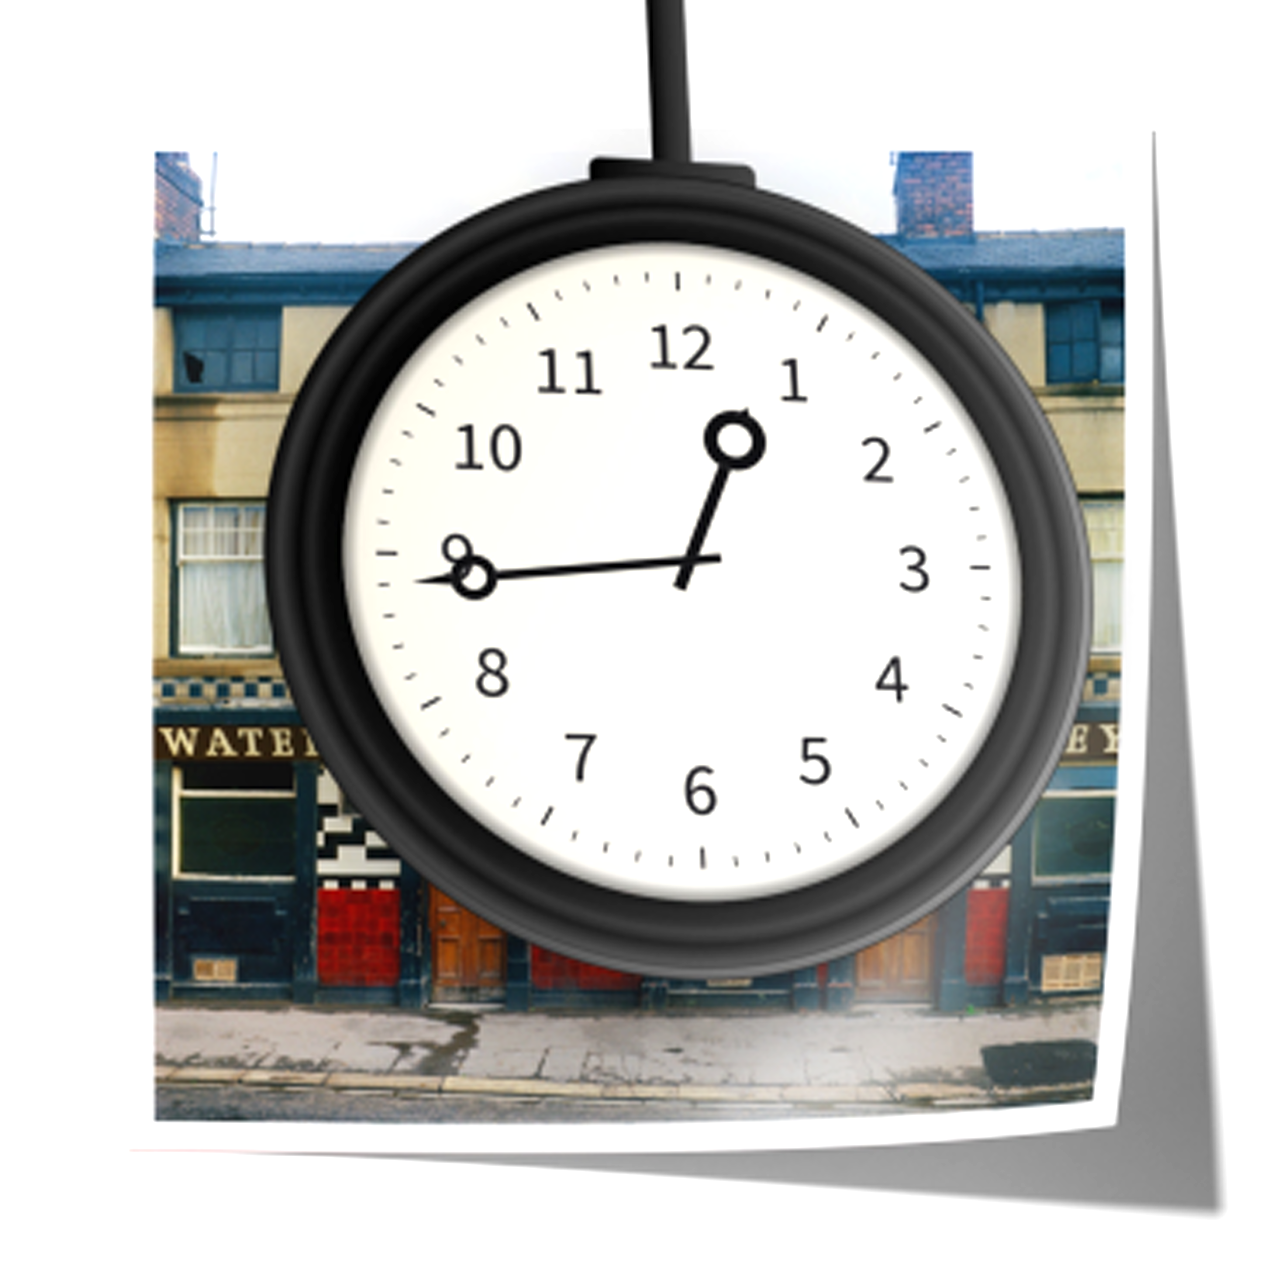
12:44
